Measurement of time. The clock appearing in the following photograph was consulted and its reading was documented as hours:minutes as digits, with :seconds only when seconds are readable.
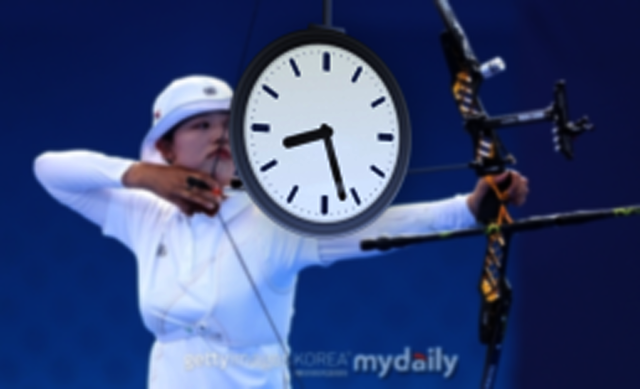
8:27
